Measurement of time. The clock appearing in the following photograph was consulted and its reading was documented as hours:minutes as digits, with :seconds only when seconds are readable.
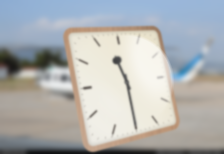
11:30
